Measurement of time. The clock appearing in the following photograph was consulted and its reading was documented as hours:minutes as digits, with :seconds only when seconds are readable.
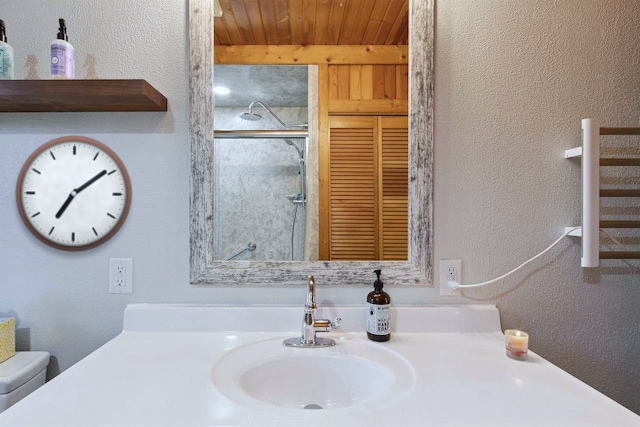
7:09
